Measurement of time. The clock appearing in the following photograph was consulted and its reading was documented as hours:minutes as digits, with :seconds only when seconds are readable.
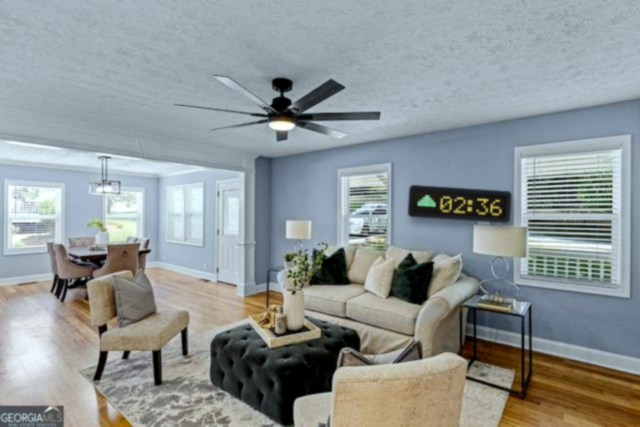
2:36
